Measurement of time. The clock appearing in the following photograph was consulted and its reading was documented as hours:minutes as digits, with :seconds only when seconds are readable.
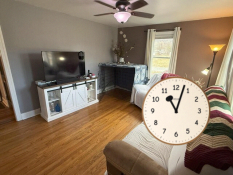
11:03
